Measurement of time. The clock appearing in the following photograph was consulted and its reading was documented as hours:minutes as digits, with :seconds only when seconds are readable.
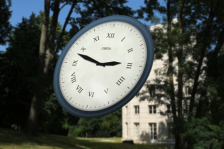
2:48
